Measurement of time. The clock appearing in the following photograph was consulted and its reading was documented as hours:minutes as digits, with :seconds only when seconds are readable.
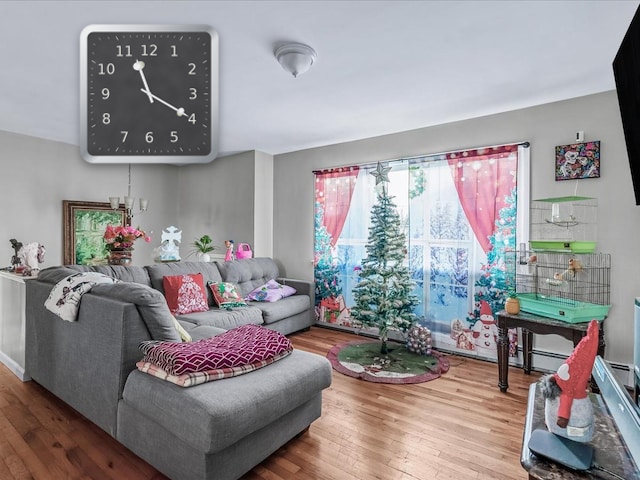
11:20
